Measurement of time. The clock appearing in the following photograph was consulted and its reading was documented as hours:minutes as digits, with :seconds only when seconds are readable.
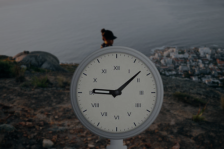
9:08
